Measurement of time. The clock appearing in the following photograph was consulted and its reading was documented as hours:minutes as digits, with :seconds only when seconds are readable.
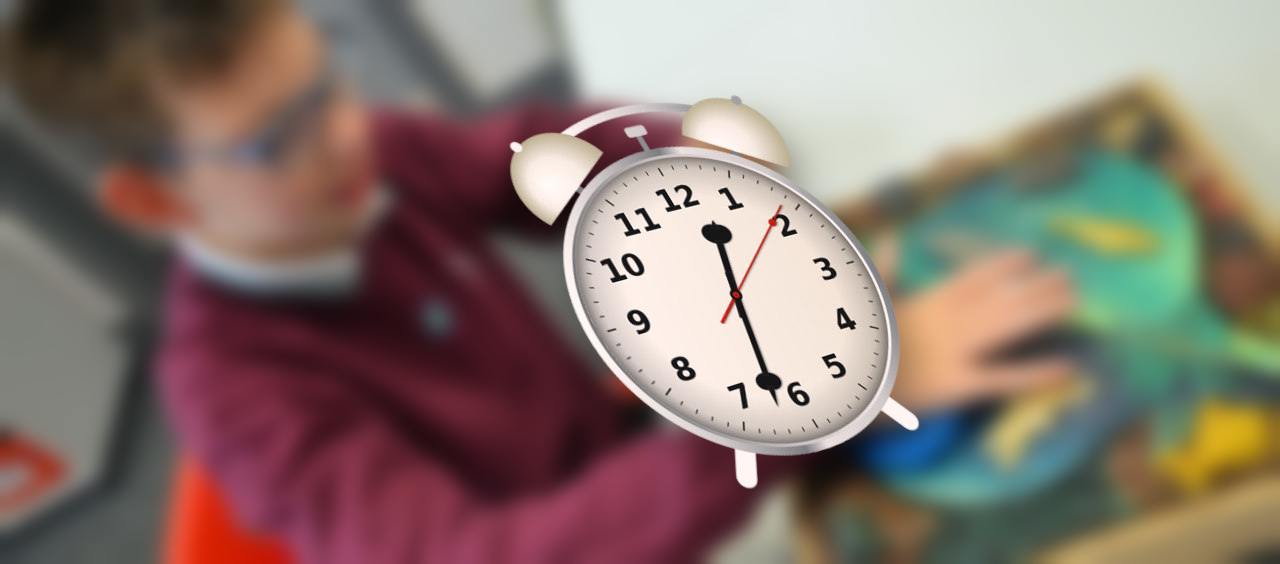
12:32:09
